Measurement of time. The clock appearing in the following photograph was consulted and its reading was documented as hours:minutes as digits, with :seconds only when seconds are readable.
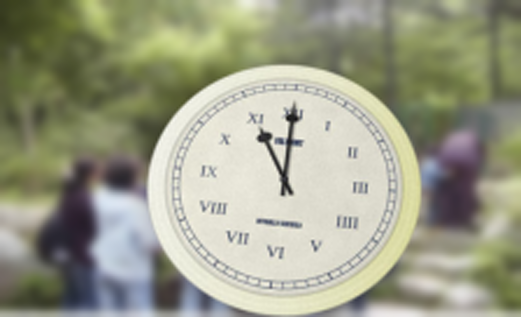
11:00
